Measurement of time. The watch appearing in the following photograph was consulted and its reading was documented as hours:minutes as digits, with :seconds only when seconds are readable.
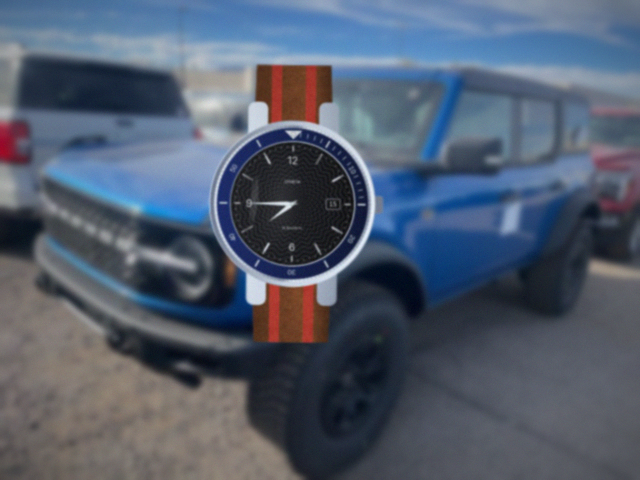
7:45
